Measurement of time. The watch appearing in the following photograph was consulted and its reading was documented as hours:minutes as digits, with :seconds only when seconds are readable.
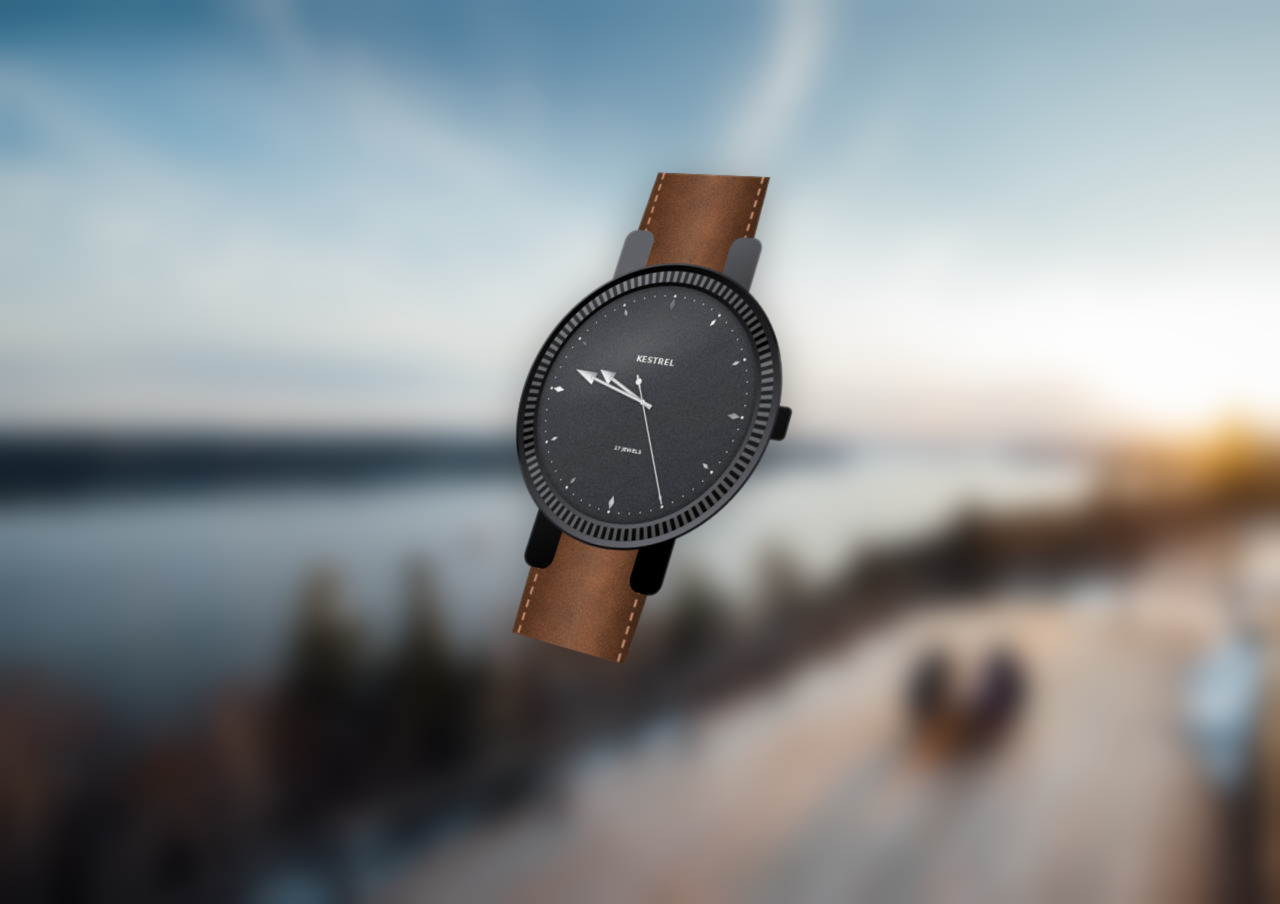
9:47:25
